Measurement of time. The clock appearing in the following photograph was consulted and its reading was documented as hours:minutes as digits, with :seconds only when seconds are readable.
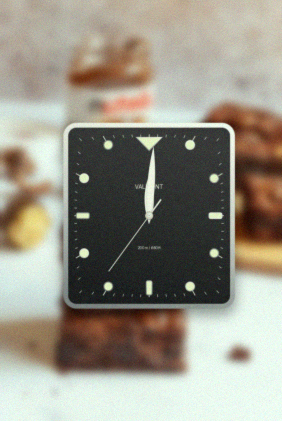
12:00:36
